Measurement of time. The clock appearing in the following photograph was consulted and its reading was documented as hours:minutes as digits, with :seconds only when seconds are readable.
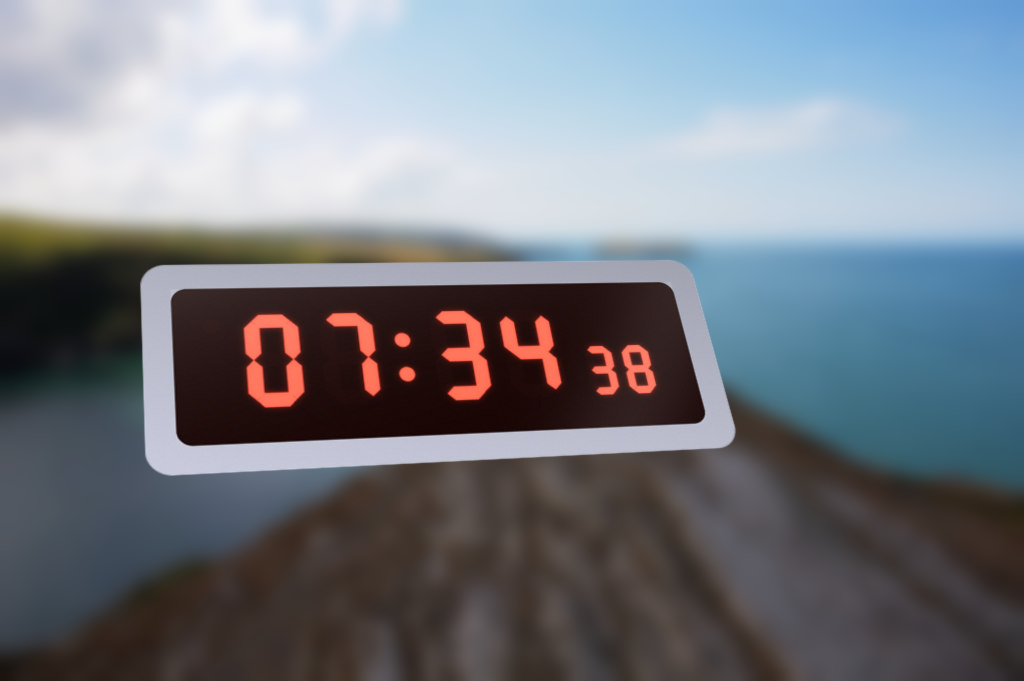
7:34:38
